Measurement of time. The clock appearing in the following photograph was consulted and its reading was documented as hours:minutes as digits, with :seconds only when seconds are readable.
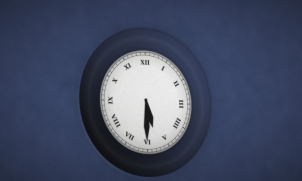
5:30
